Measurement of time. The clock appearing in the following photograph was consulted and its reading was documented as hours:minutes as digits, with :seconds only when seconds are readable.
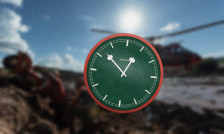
12:52
